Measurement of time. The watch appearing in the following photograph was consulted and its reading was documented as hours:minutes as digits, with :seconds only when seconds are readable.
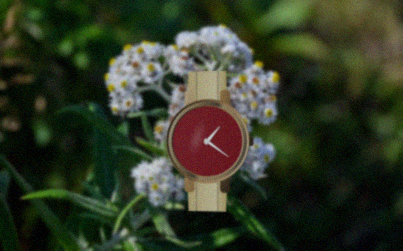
1:21
